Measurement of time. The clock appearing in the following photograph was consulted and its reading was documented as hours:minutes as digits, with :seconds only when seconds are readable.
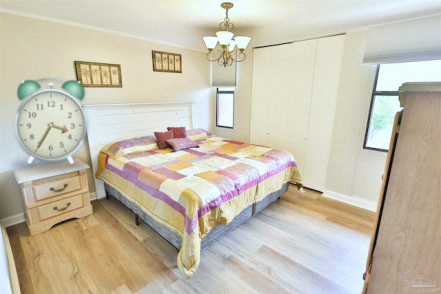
3:35
